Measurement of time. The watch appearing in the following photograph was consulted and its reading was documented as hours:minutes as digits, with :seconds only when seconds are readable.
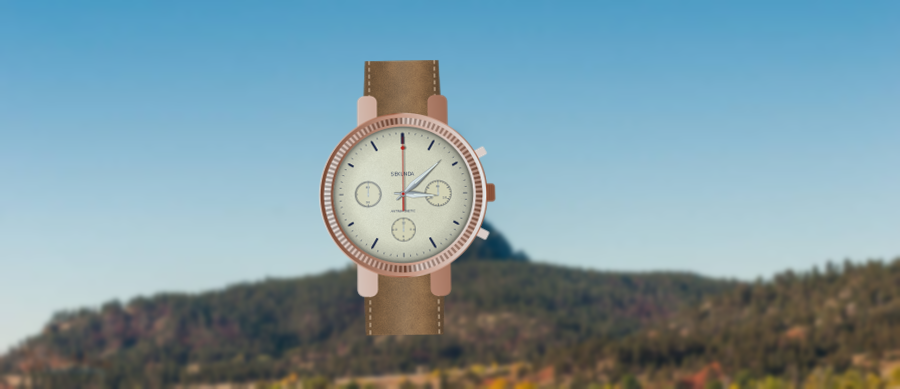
3:08
